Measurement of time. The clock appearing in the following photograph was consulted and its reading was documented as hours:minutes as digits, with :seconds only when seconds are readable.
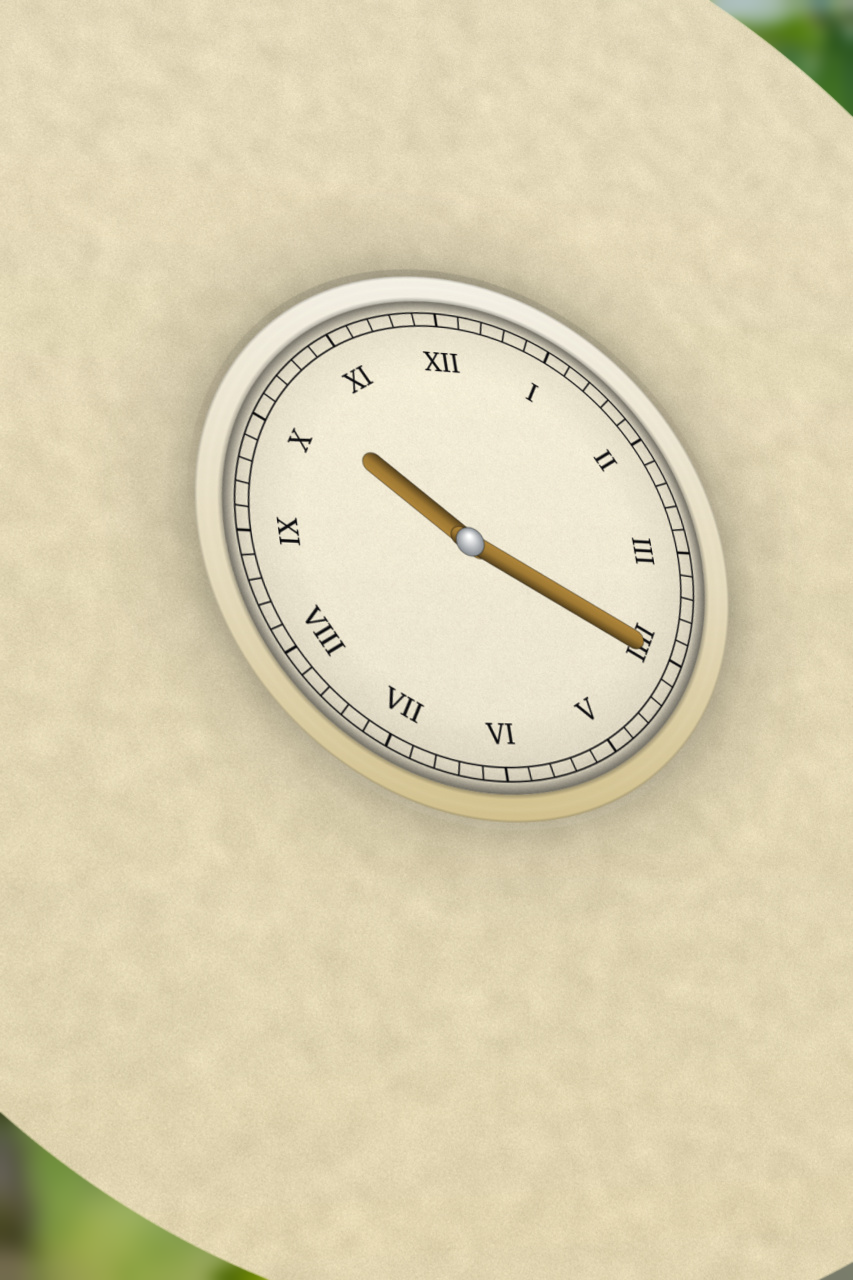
10:20
